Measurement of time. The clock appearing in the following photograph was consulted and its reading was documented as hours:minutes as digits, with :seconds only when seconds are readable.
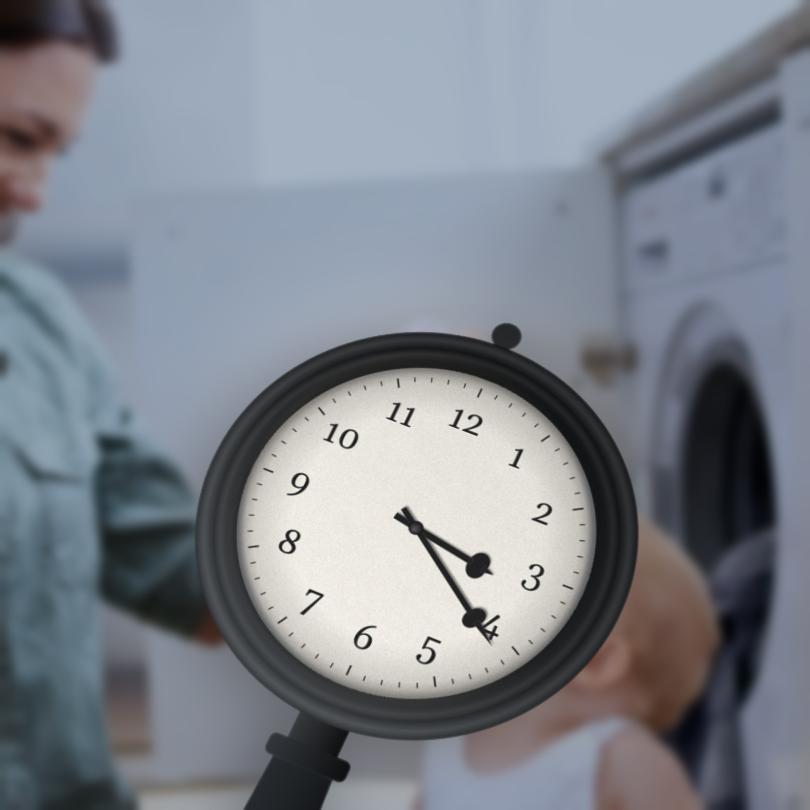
3:21
